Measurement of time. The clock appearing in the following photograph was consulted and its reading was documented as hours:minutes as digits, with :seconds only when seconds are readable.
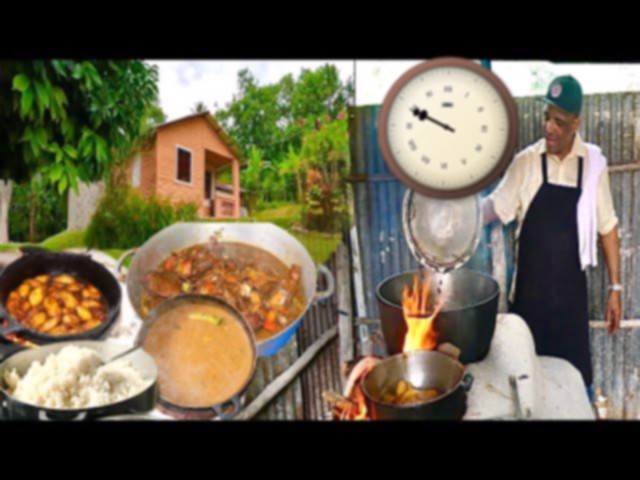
9:49
